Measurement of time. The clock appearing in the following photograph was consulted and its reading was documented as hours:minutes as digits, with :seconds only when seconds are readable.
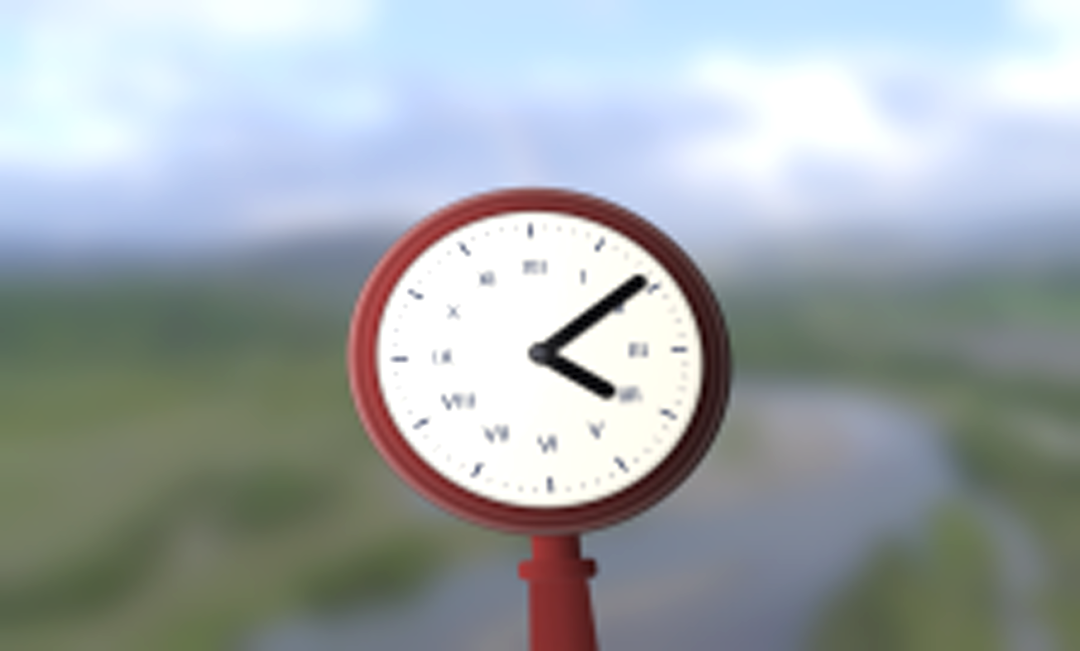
4:09
